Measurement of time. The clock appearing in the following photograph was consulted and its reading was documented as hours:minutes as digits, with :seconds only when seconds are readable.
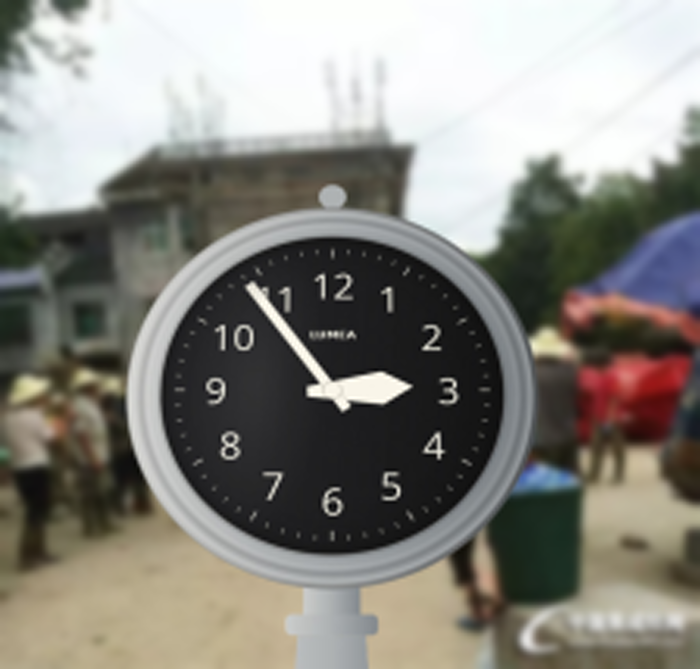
2:54
